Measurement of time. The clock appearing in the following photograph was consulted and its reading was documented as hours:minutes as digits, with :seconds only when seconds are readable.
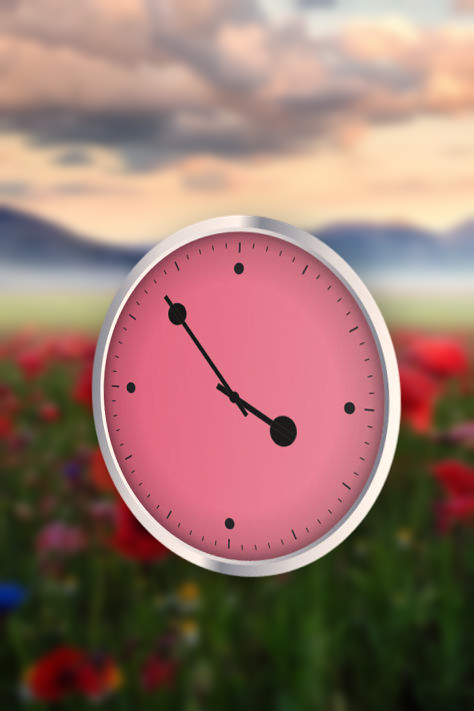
3:53
